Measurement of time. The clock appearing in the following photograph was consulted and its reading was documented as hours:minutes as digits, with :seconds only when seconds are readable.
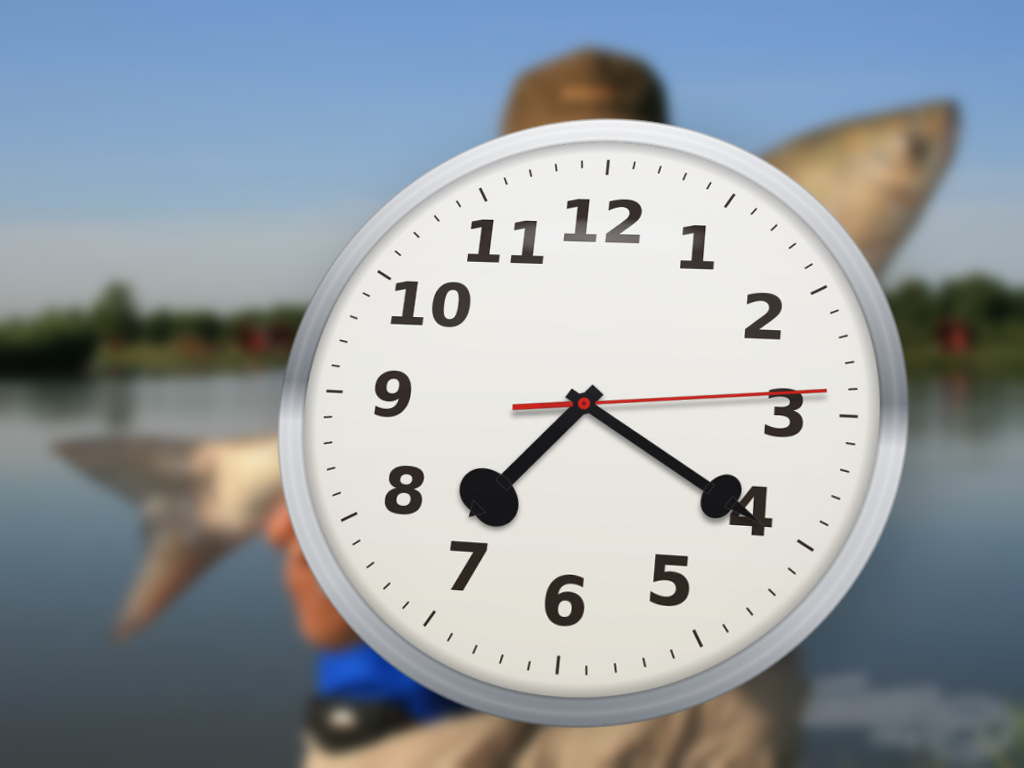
7:20:14
